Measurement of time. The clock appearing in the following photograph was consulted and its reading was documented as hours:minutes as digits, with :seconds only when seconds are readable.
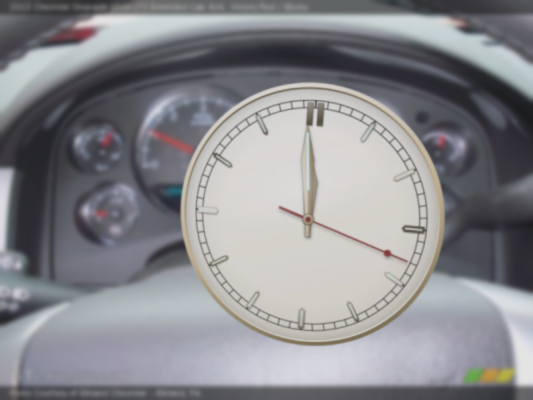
11:59:18
